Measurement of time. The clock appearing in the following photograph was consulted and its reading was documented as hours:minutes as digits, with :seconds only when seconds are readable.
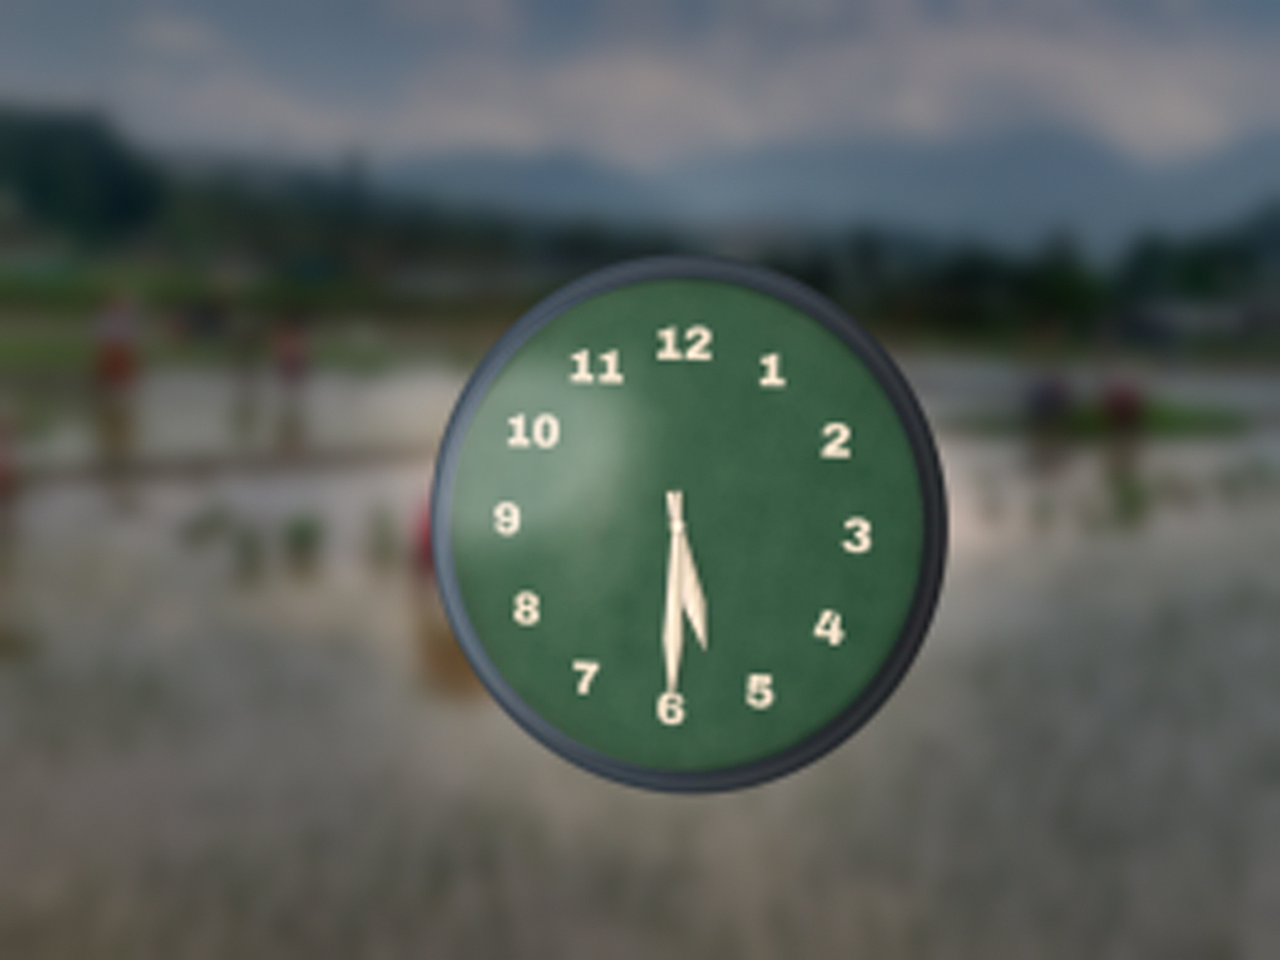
5:30
